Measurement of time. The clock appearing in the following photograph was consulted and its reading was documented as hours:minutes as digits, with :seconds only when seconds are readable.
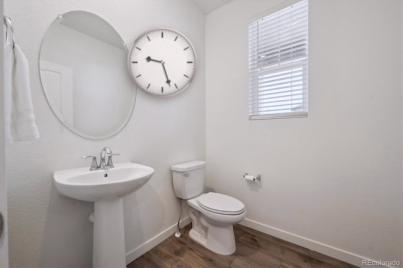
9:27
